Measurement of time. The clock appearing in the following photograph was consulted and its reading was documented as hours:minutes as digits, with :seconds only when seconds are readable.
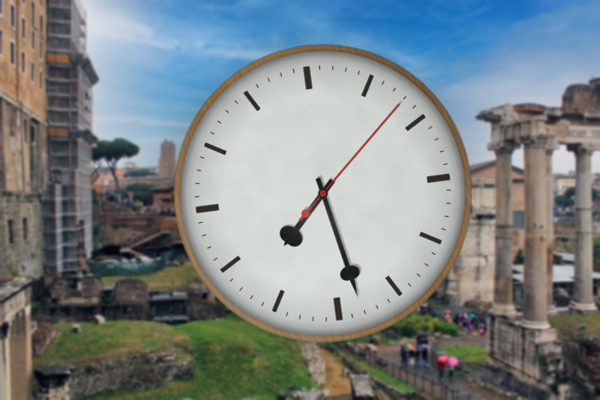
7:28:08
